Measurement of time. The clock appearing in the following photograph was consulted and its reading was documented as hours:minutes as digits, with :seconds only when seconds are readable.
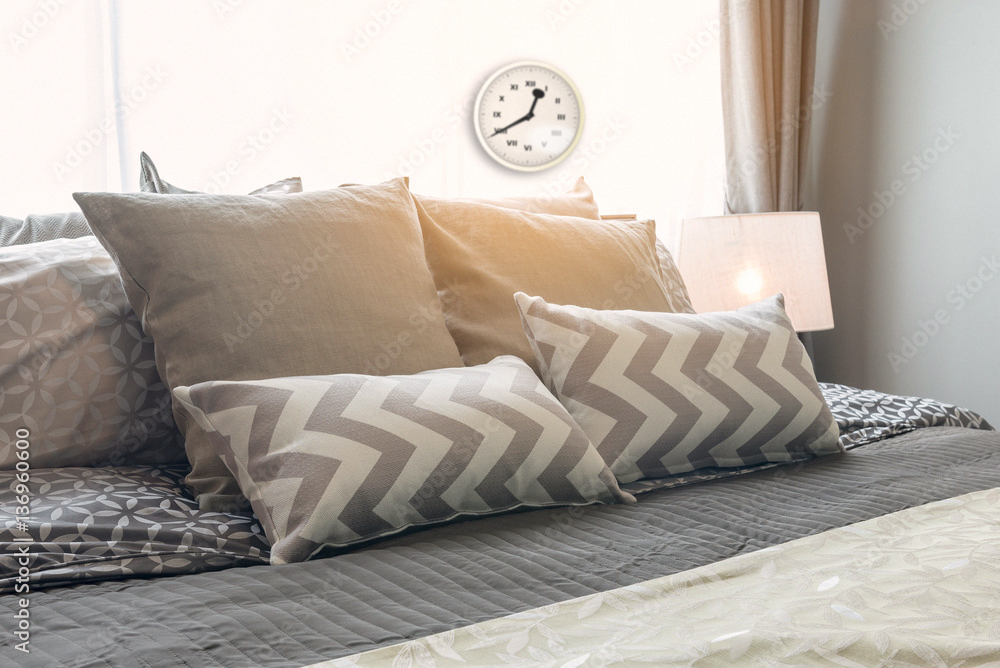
12:40
